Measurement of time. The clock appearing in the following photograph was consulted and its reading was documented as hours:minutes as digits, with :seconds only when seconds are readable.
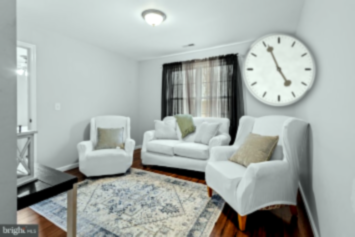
4:56
